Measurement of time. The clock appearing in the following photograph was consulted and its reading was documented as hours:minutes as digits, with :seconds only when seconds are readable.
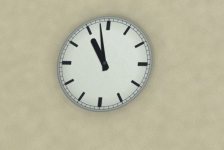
10:58
